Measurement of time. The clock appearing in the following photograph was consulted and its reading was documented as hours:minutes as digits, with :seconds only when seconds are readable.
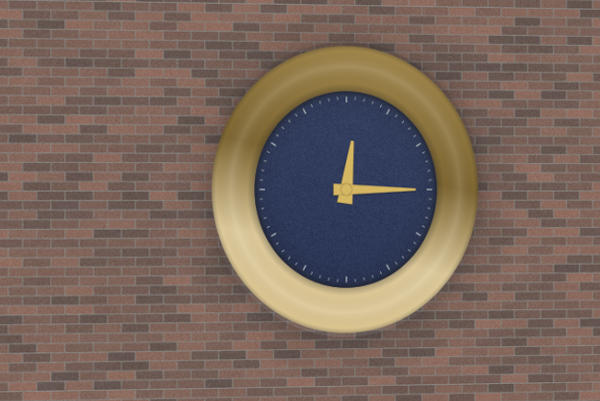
12:15
